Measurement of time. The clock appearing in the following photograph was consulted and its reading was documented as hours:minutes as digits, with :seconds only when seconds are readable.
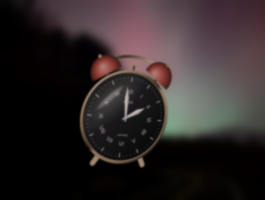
1:59
